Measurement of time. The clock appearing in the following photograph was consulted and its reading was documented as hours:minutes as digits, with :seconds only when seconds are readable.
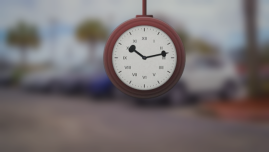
10:13
